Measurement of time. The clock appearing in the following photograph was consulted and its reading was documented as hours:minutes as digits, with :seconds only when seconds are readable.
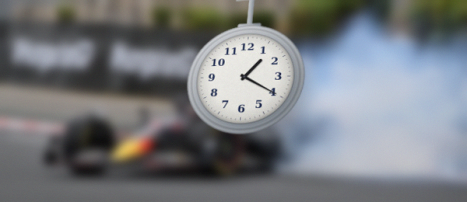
1:20
